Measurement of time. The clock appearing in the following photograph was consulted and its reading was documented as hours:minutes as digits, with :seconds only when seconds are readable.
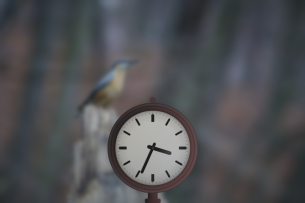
3:34
